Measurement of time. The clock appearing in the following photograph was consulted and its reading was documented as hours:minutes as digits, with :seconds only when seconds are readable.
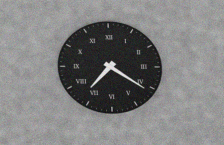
7:21
